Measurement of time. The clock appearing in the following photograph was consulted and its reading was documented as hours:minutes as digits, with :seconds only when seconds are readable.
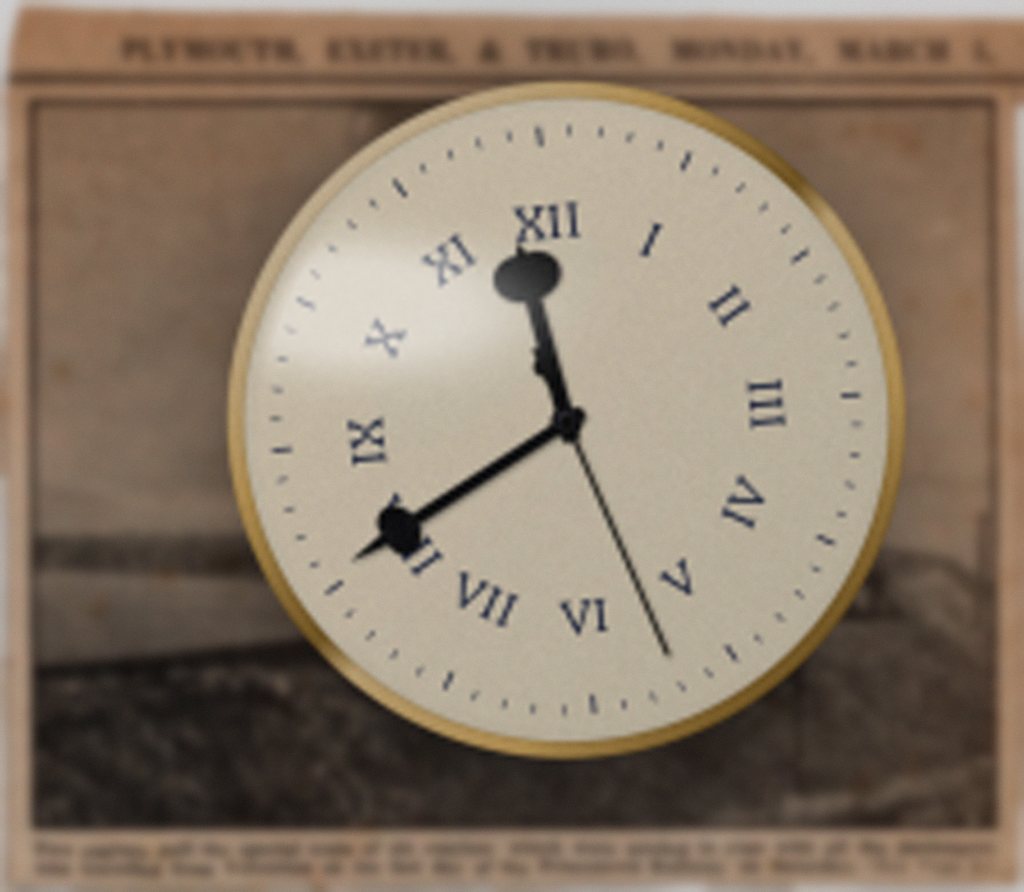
11:40:27
